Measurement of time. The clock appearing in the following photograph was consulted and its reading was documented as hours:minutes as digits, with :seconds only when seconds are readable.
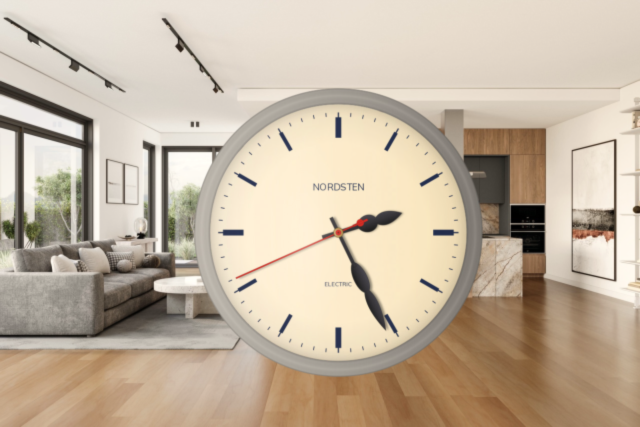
2:25:41
